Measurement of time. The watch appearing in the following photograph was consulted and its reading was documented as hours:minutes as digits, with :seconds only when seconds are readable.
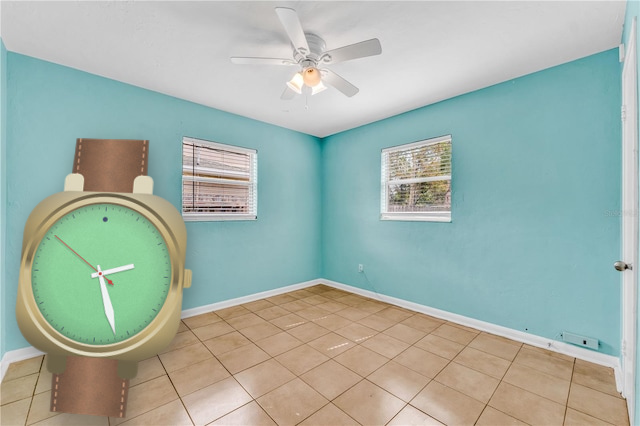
2:26:51
